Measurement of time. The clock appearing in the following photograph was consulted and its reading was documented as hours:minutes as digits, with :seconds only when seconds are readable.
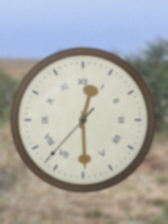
12:29:37
